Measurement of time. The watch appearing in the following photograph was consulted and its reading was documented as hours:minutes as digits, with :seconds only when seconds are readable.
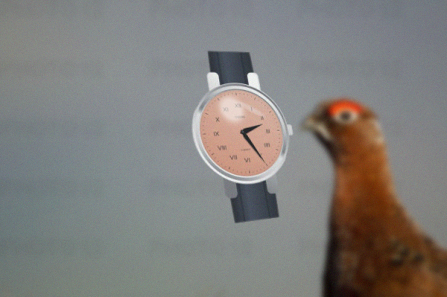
2:25
